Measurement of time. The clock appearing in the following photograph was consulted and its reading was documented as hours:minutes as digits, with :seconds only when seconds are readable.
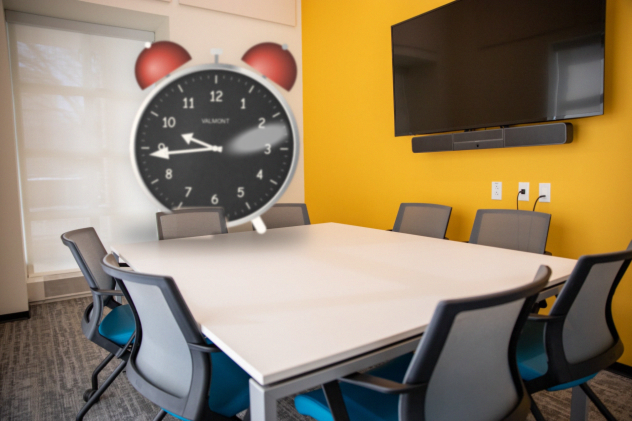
9:44
